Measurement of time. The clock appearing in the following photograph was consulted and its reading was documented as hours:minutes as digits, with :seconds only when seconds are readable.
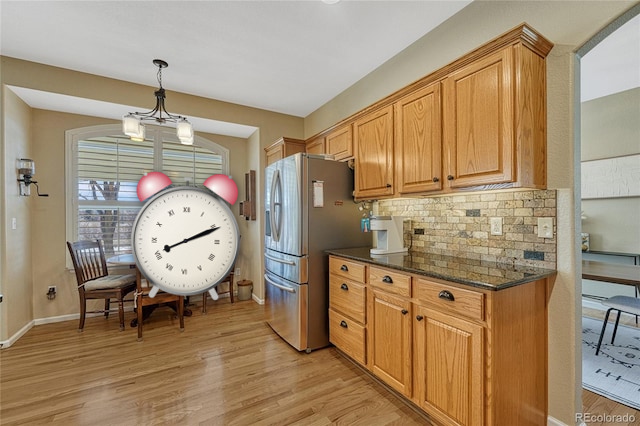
8:11
